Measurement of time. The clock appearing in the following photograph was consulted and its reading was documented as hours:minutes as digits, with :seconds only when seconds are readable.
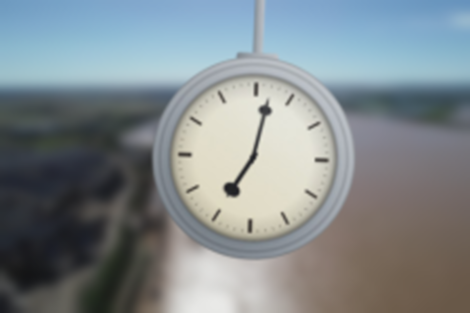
7:02
